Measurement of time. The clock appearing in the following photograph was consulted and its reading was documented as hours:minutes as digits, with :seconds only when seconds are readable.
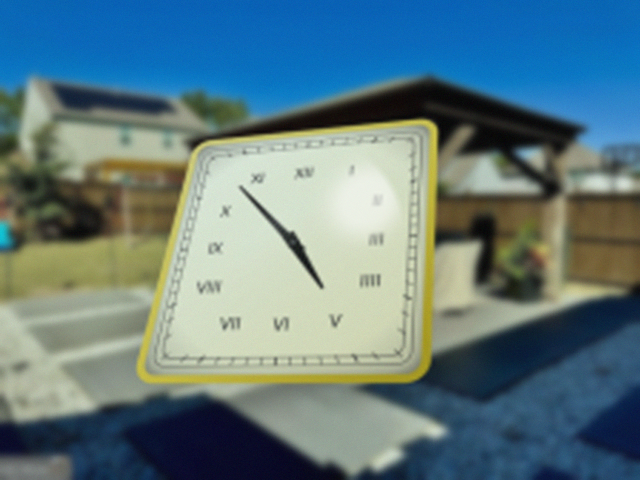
4:53
